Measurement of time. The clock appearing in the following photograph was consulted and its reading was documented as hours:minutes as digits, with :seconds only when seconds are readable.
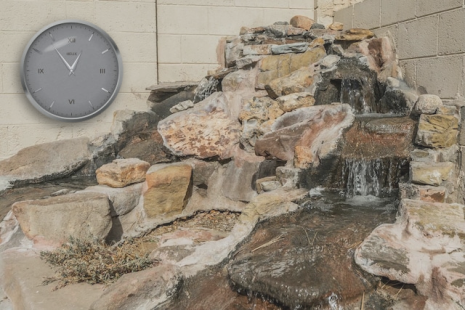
12:54
